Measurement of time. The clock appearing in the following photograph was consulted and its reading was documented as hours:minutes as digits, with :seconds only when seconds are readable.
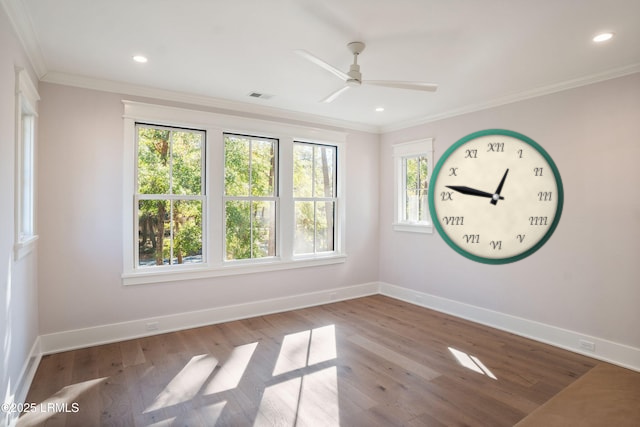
12:47
